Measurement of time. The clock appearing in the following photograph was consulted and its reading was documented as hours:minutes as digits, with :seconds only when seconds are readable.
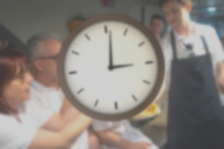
3:01
